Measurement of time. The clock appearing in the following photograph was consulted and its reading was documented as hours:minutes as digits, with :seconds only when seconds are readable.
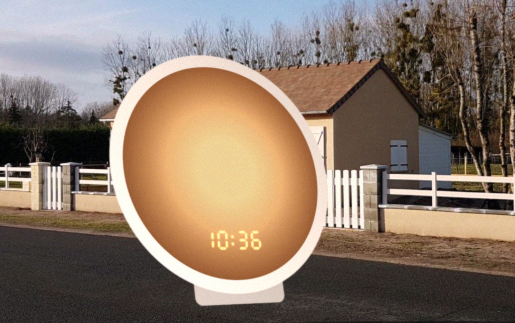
10:36
